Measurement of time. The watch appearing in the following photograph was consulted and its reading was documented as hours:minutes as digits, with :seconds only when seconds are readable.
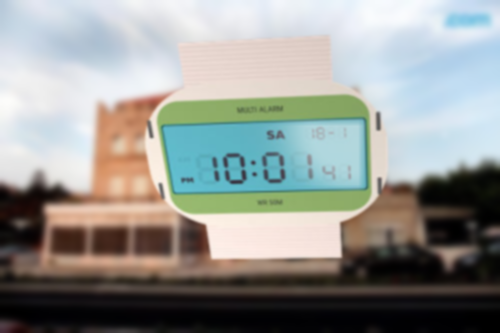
10:01:41
